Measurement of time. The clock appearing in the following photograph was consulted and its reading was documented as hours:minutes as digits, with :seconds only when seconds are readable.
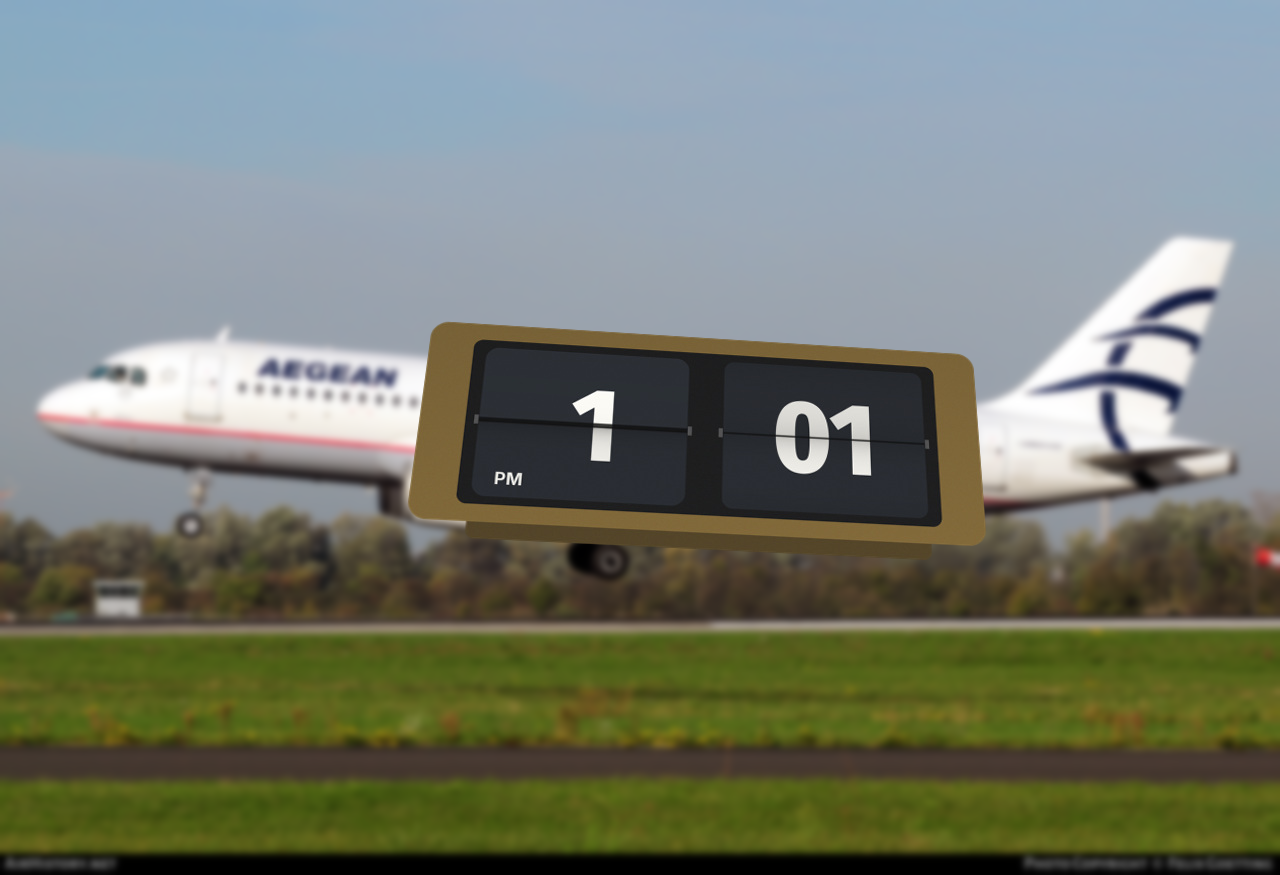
1:01
